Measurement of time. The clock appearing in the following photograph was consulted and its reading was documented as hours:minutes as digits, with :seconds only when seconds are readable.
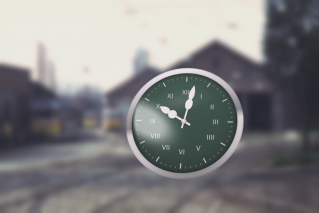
10:02
